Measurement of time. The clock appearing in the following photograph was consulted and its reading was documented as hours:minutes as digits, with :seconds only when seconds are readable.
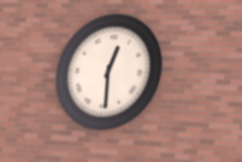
12:29
